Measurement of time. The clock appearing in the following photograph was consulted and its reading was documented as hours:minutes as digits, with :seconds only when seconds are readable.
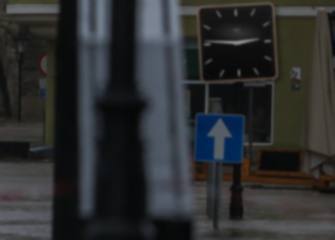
2:46
